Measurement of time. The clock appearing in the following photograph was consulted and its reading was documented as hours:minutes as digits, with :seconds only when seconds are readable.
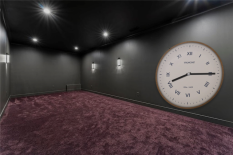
8:15
